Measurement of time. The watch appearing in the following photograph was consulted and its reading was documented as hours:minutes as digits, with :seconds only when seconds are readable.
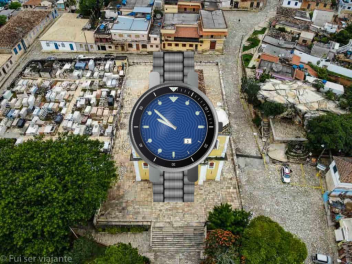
9:52
